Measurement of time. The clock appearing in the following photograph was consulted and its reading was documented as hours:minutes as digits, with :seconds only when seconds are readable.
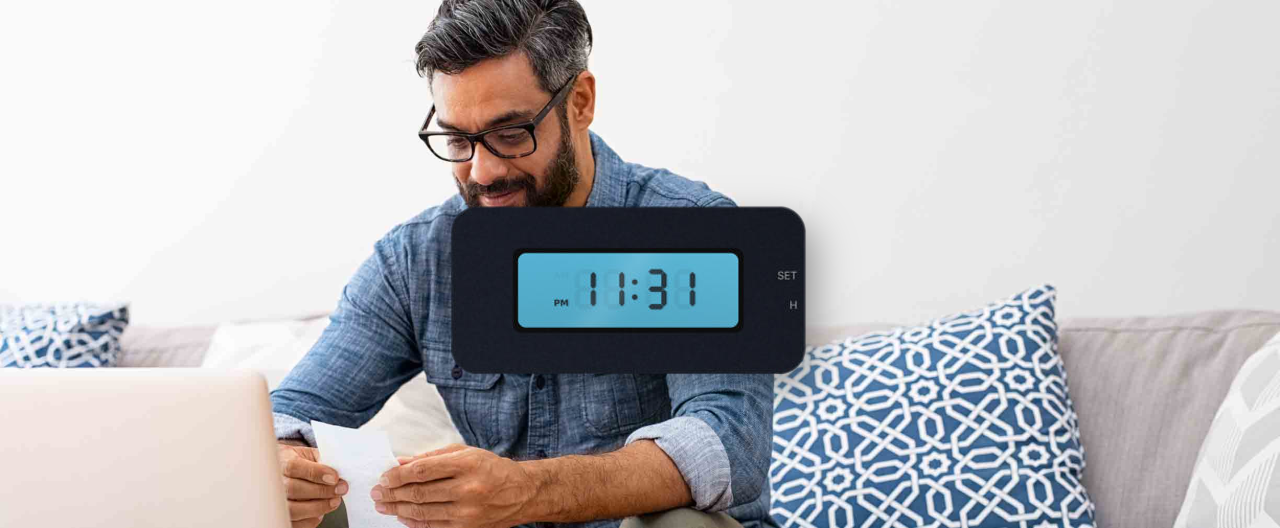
11:31
